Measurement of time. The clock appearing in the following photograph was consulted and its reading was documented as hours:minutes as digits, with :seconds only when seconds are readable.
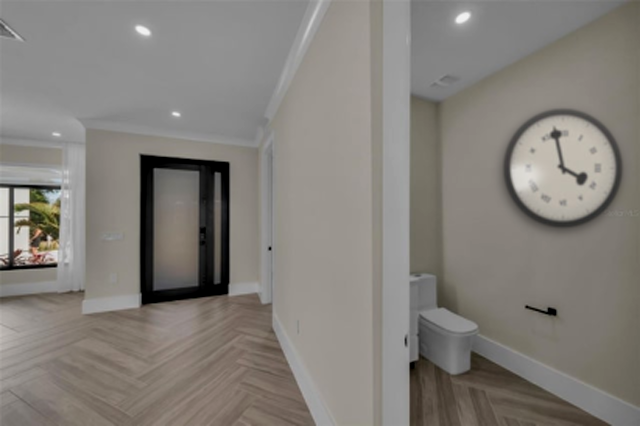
3:58
